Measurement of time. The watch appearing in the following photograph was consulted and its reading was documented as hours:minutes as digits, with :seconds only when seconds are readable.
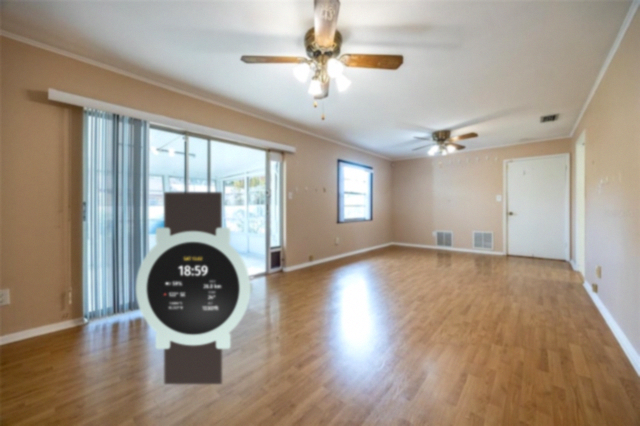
18:59
